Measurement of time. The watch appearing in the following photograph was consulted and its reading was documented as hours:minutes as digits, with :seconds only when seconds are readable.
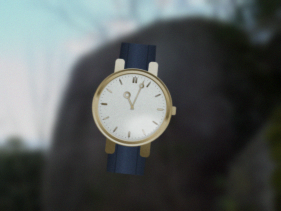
11:03
